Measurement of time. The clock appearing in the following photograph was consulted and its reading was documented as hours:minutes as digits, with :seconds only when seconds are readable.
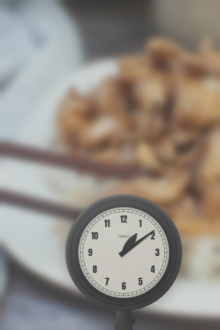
1:09
